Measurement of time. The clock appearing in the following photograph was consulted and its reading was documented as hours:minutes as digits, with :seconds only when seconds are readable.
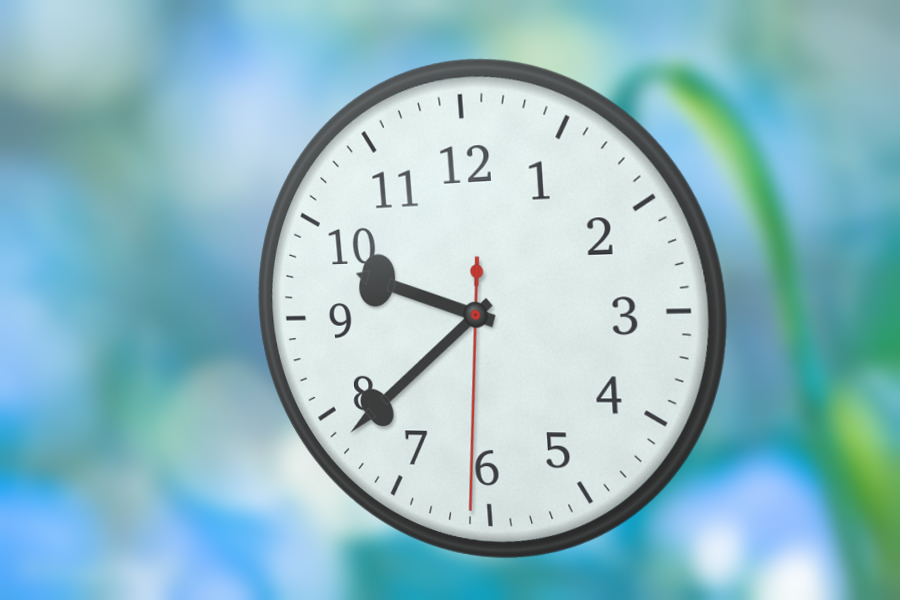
9:38:31
